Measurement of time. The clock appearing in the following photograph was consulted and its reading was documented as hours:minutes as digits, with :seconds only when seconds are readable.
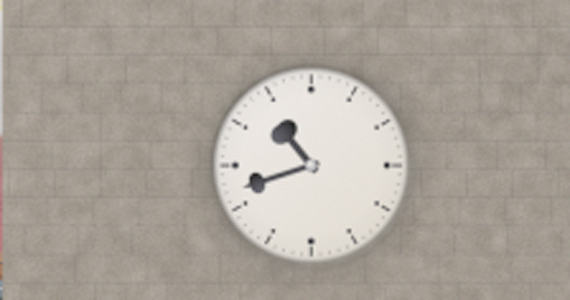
10:42
